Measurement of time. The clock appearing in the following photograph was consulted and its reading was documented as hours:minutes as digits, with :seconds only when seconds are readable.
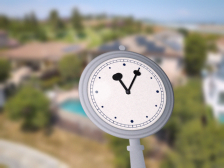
11:05
